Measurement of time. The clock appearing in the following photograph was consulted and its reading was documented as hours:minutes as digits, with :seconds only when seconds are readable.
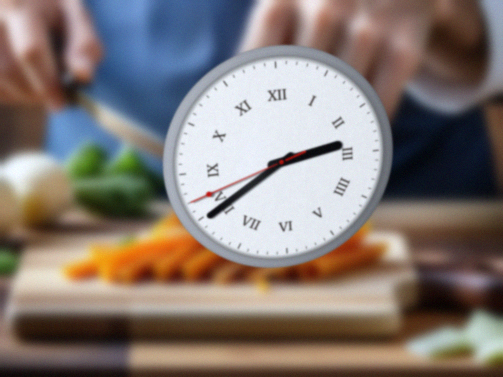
2:39:42
